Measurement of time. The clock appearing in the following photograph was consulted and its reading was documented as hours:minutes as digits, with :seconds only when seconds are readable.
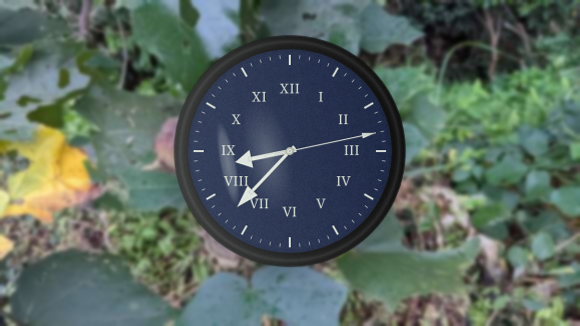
8:37:13
